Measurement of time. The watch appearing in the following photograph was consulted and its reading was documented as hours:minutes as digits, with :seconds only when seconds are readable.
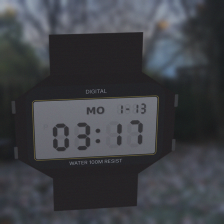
3:17
